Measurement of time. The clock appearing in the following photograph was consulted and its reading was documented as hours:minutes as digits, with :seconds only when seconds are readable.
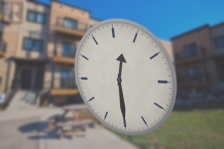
12:30
